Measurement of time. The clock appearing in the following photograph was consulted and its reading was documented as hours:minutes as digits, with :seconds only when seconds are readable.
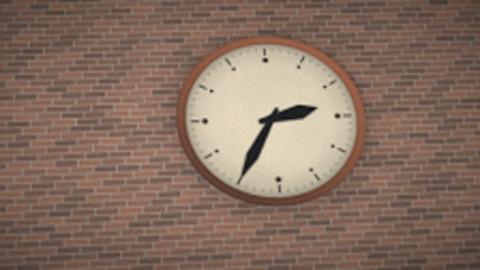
2:35
